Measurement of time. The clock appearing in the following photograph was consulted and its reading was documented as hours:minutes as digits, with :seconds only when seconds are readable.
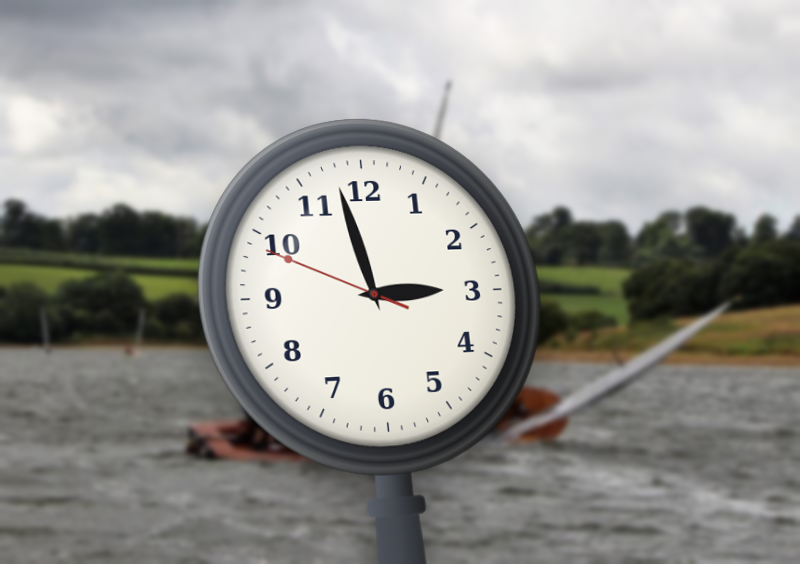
2:57:49
